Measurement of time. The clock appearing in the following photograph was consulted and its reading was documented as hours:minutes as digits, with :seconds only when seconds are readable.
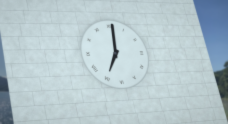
7:01
